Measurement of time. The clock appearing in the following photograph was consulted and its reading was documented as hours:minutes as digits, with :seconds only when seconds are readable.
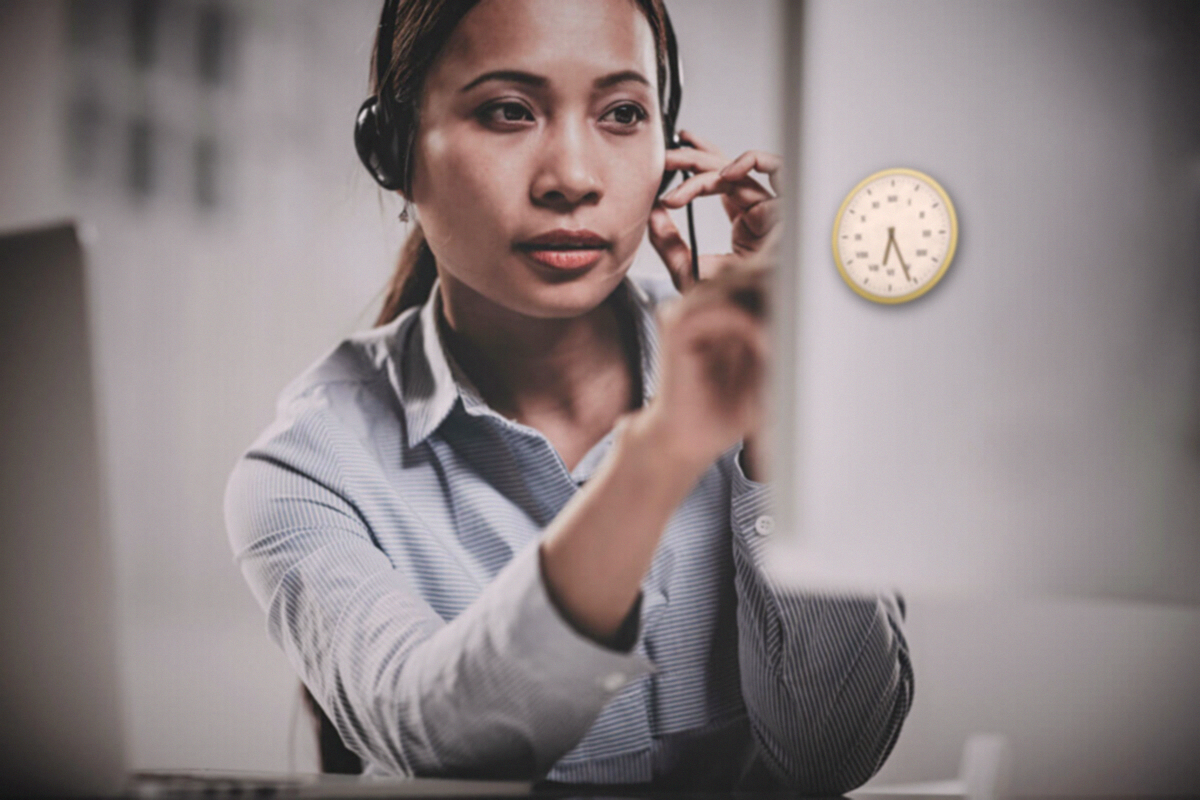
6:26
